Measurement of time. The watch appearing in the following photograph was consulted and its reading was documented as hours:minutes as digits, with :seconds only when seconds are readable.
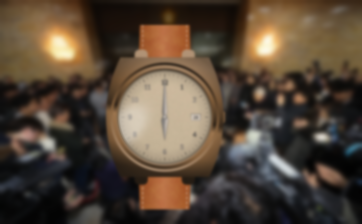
6:00
